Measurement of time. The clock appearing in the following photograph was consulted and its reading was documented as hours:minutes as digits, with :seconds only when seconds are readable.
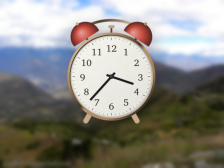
3:37
